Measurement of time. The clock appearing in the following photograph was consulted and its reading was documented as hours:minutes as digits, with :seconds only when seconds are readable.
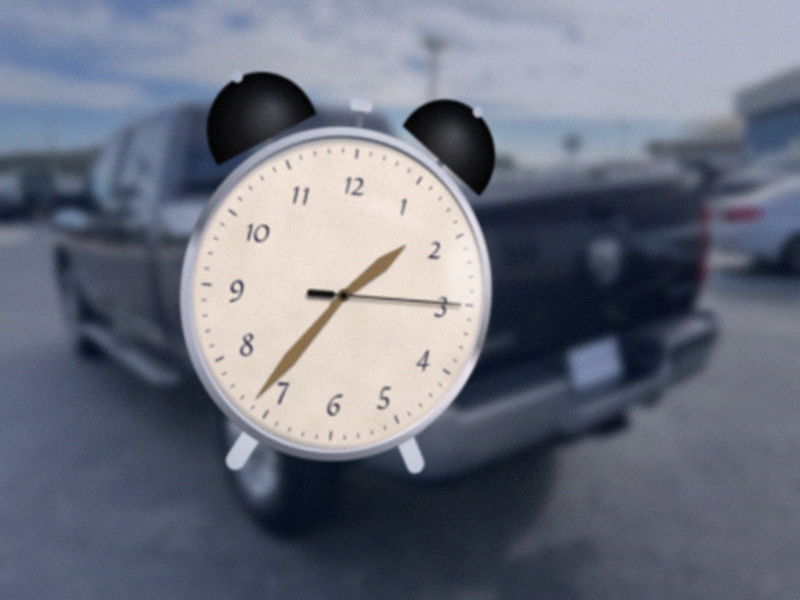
1:36:15
